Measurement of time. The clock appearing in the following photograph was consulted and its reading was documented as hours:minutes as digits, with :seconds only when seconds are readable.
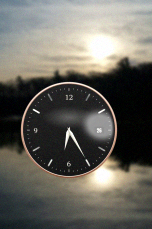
6:25
